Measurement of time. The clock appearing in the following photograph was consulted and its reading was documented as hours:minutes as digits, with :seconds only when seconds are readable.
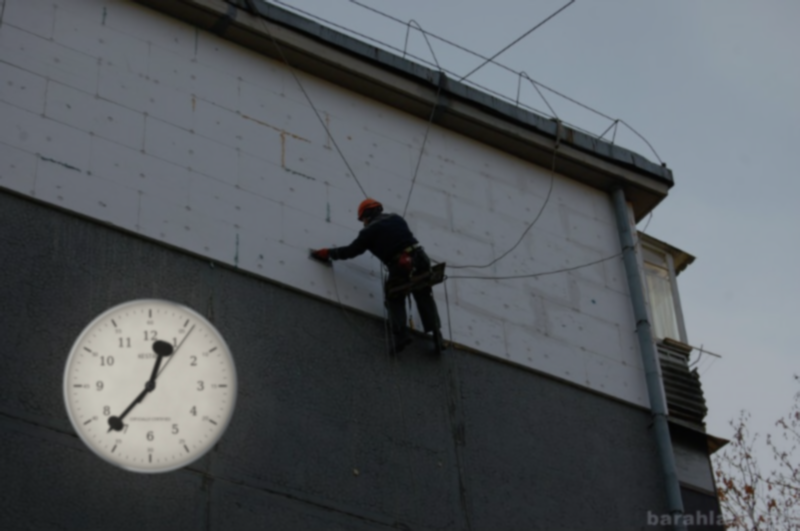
12:37:06
